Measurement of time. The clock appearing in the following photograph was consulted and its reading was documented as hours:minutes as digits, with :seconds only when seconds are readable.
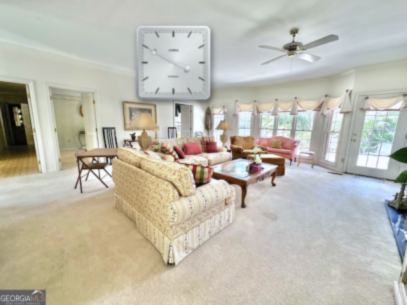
3:50
